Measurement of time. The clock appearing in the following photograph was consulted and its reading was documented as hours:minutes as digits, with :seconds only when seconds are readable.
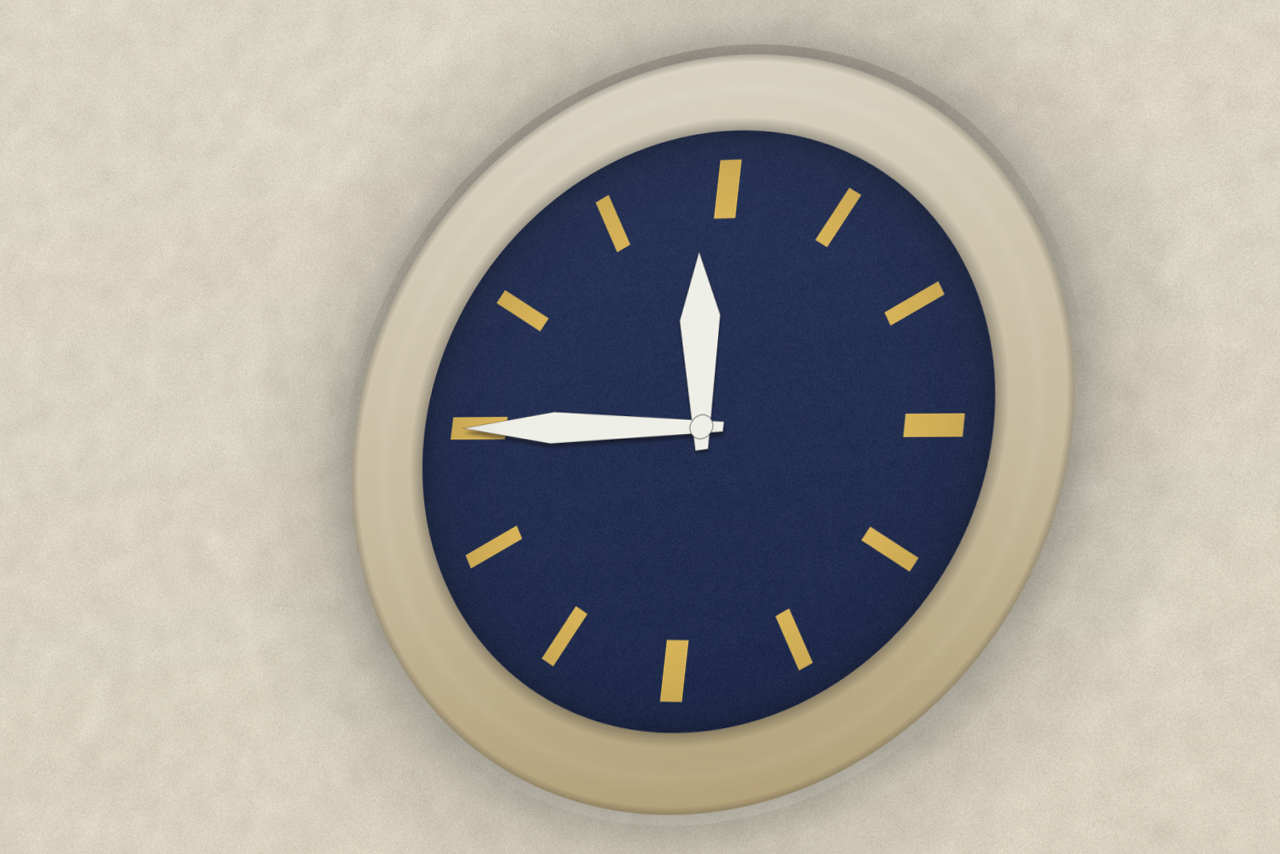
11:45
